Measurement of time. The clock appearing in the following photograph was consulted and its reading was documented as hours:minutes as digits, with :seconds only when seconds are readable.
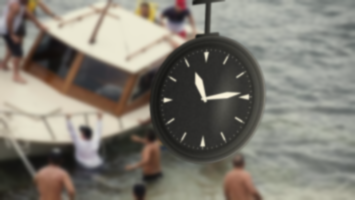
11:14
